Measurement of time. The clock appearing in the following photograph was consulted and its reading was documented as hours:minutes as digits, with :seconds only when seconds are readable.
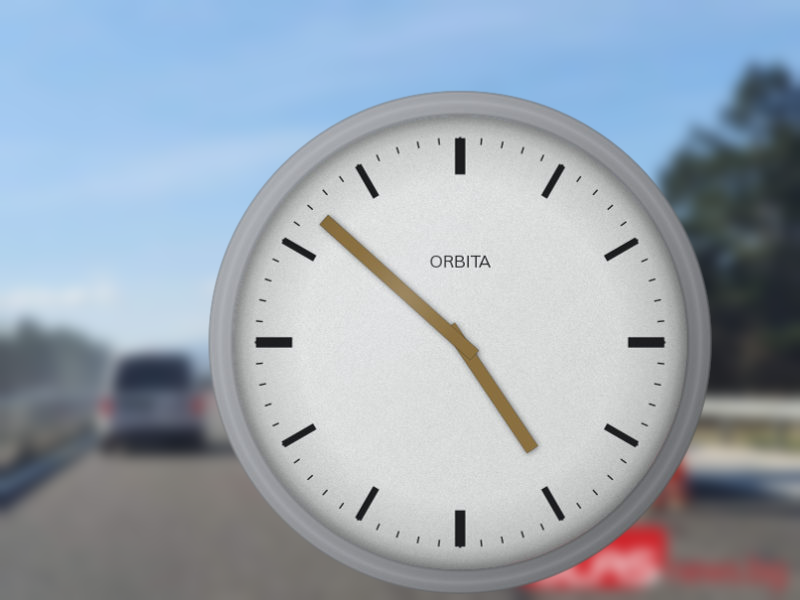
4:52
